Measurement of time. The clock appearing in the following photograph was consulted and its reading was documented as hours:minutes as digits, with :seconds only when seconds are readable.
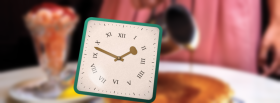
1:48
